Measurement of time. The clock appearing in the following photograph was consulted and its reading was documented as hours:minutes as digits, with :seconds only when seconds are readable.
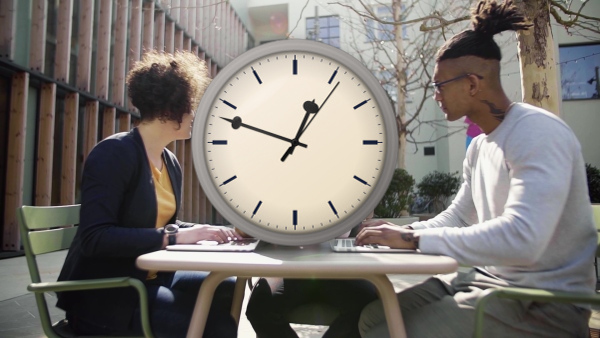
12:48:06
